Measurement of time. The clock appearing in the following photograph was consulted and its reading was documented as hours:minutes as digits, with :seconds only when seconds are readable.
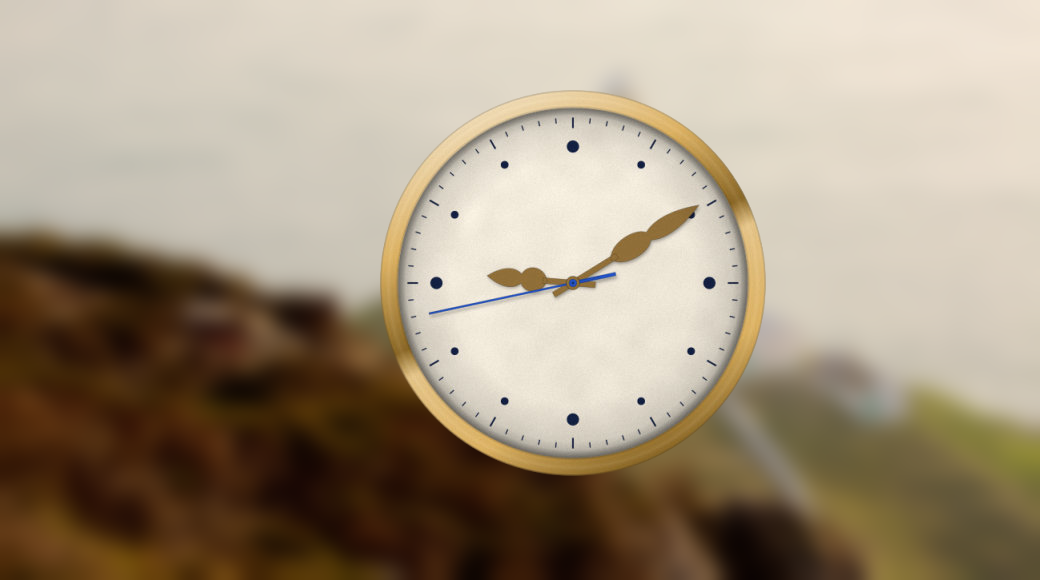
9:09:43
